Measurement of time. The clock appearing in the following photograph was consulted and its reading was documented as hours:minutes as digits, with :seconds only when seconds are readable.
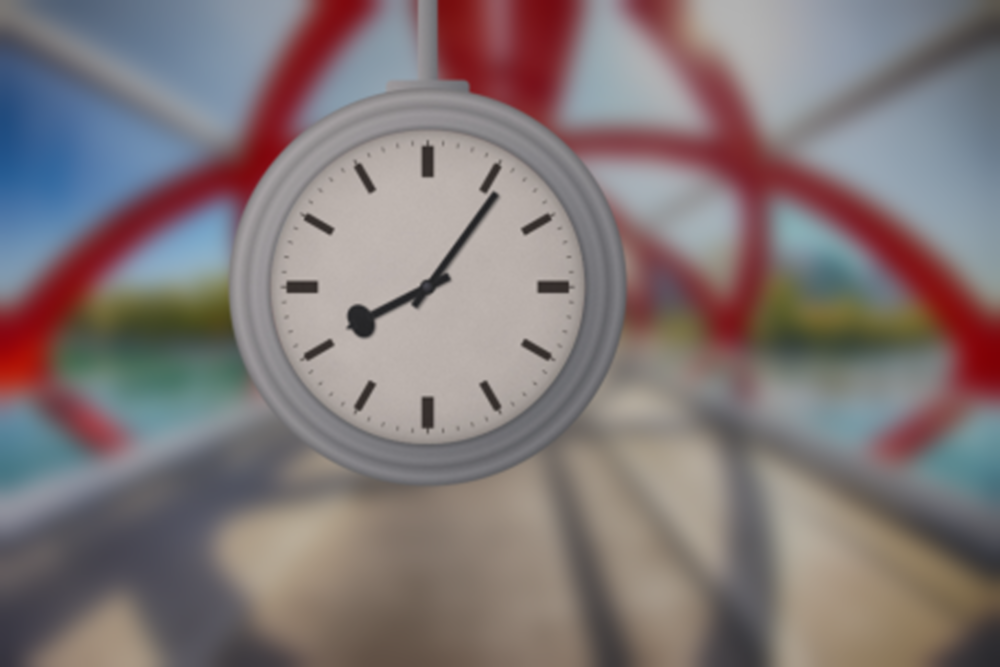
8:06
